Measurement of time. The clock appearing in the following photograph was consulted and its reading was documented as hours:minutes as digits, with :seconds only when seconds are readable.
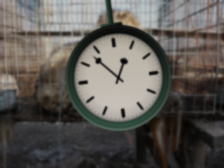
12:53
